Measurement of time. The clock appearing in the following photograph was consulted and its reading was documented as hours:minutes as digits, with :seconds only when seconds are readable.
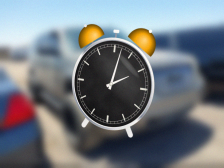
2:02
